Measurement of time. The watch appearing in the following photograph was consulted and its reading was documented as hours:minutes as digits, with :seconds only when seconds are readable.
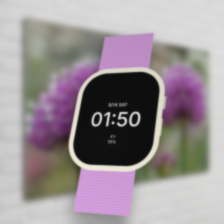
1:50
